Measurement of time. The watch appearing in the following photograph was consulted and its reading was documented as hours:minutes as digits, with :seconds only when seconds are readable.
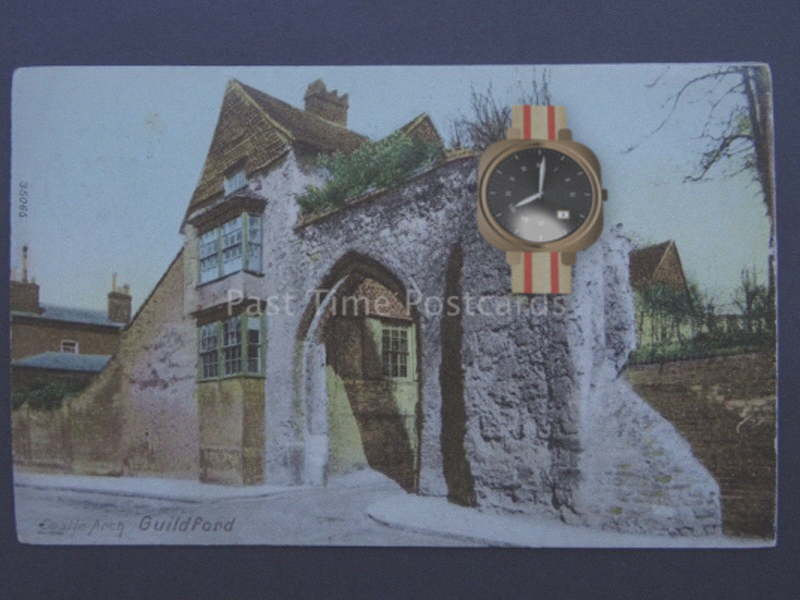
8:01
